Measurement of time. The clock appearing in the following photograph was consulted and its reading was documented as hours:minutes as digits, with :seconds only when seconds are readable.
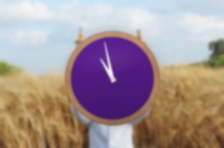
10:58
